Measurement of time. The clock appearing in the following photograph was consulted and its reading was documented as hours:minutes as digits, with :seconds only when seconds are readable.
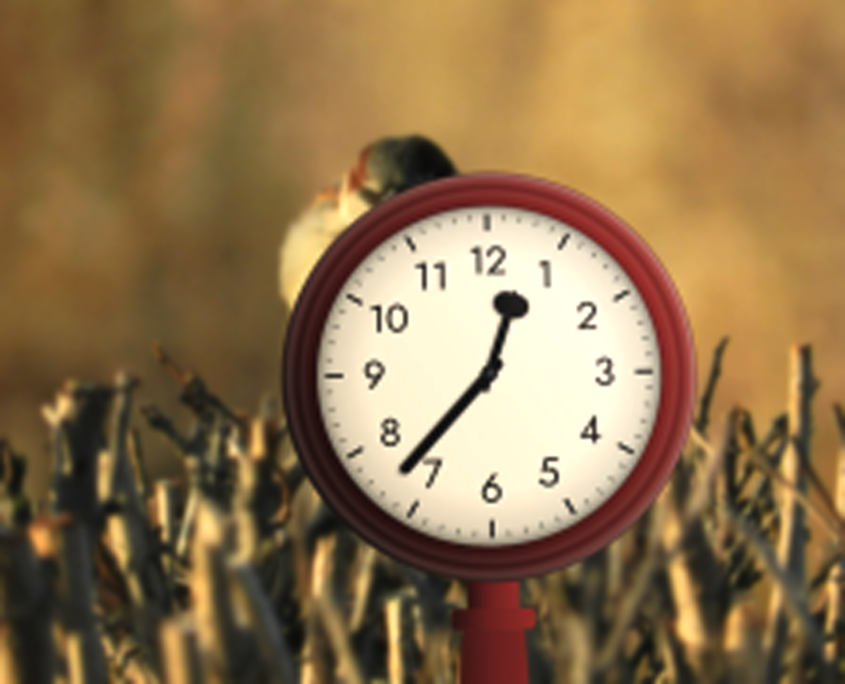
12:37
